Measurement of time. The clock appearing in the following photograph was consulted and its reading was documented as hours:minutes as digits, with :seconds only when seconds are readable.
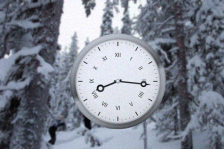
8:16
